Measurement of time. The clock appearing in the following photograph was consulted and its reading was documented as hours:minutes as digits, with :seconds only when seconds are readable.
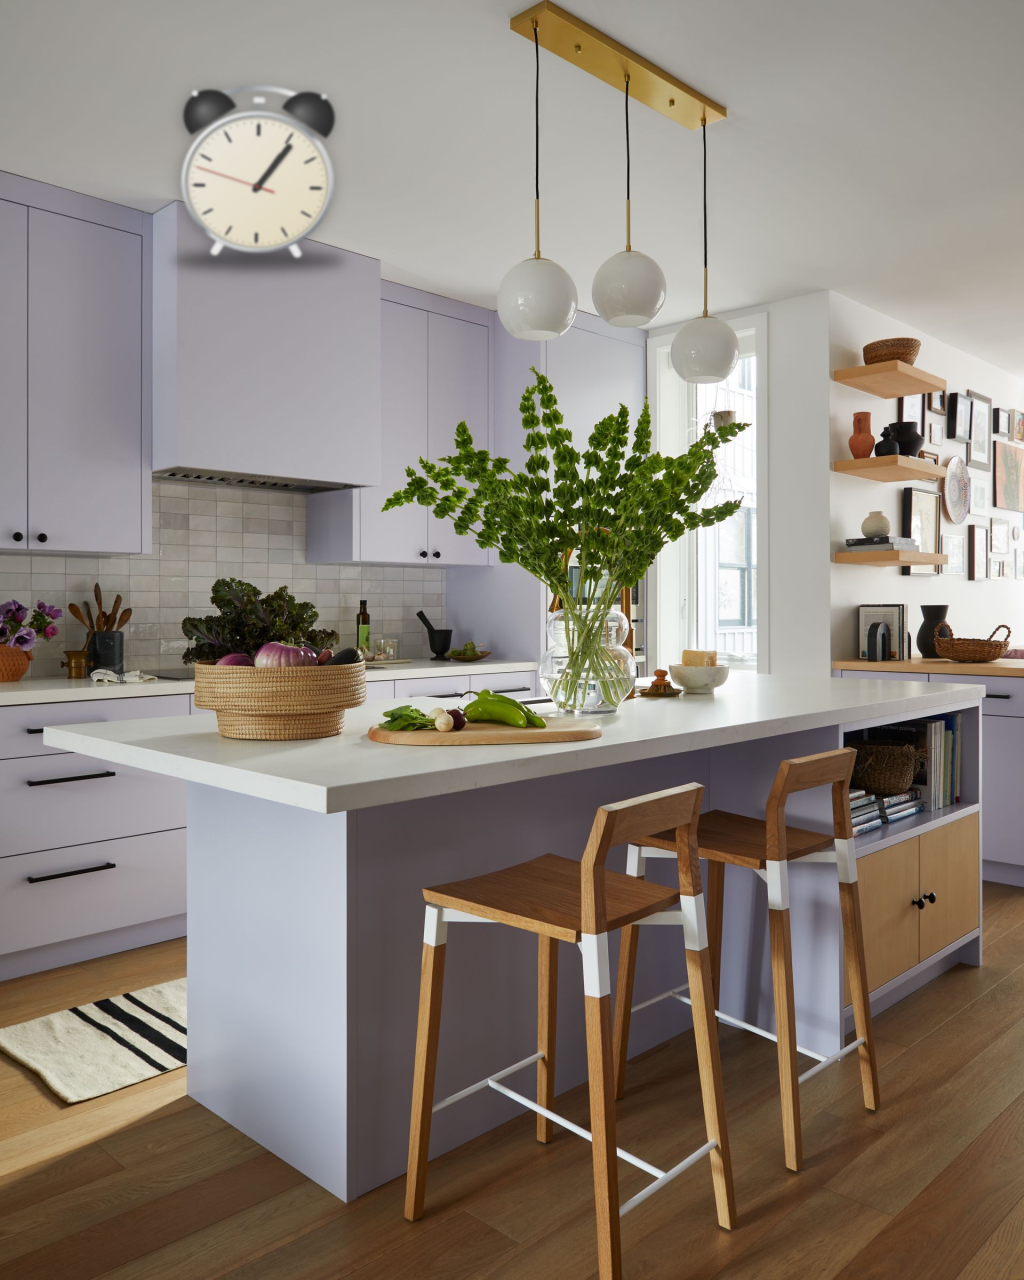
1:05:48
